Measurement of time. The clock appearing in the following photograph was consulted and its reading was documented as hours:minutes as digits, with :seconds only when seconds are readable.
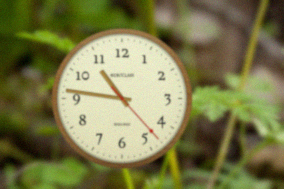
10:46:23
